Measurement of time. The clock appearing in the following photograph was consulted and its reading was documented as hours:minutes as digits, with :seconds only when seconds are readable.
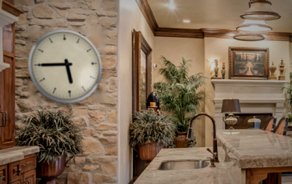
5:45
